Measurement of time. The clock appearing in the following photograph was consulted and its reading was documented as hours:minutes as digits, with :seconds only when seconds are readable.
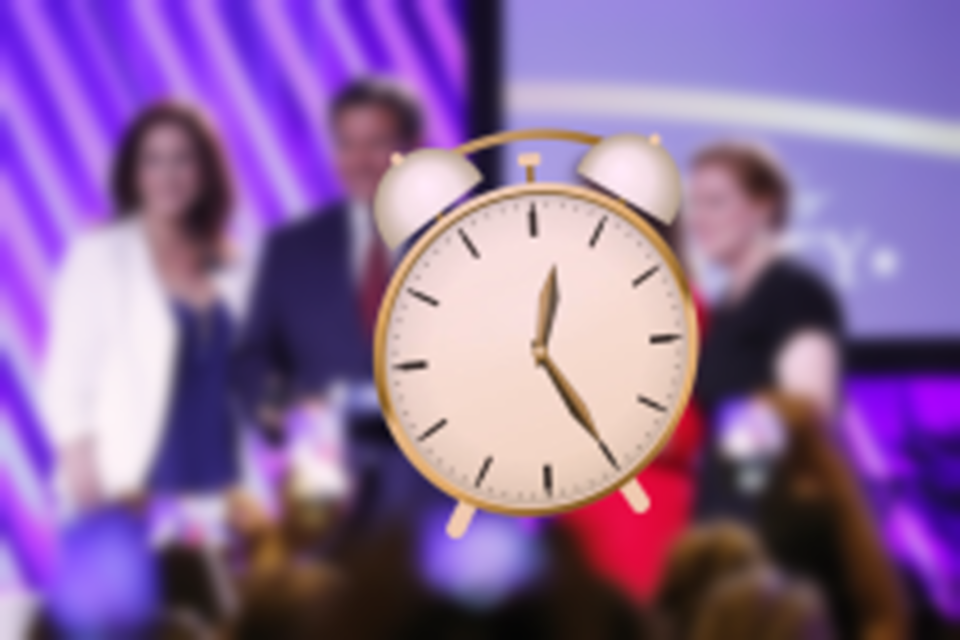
12:25
